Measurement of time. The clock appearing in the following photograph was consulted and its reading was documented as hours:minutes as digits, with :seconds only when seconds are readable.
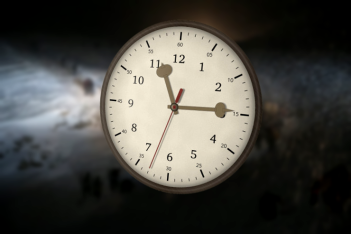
11:14:33
